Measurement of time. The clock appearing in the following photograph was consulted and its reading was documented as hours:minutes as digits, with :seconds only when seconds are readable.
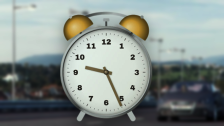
9:26
